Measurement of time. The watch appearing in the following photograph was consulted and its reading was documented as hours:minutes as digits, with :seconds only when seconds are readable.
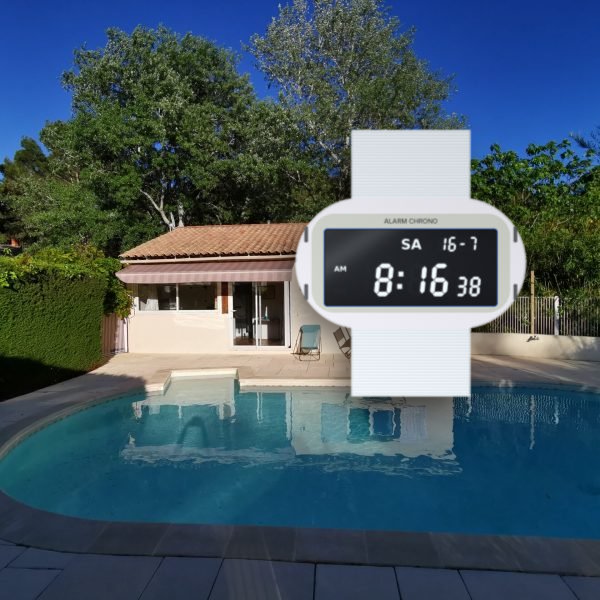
8:16:38
